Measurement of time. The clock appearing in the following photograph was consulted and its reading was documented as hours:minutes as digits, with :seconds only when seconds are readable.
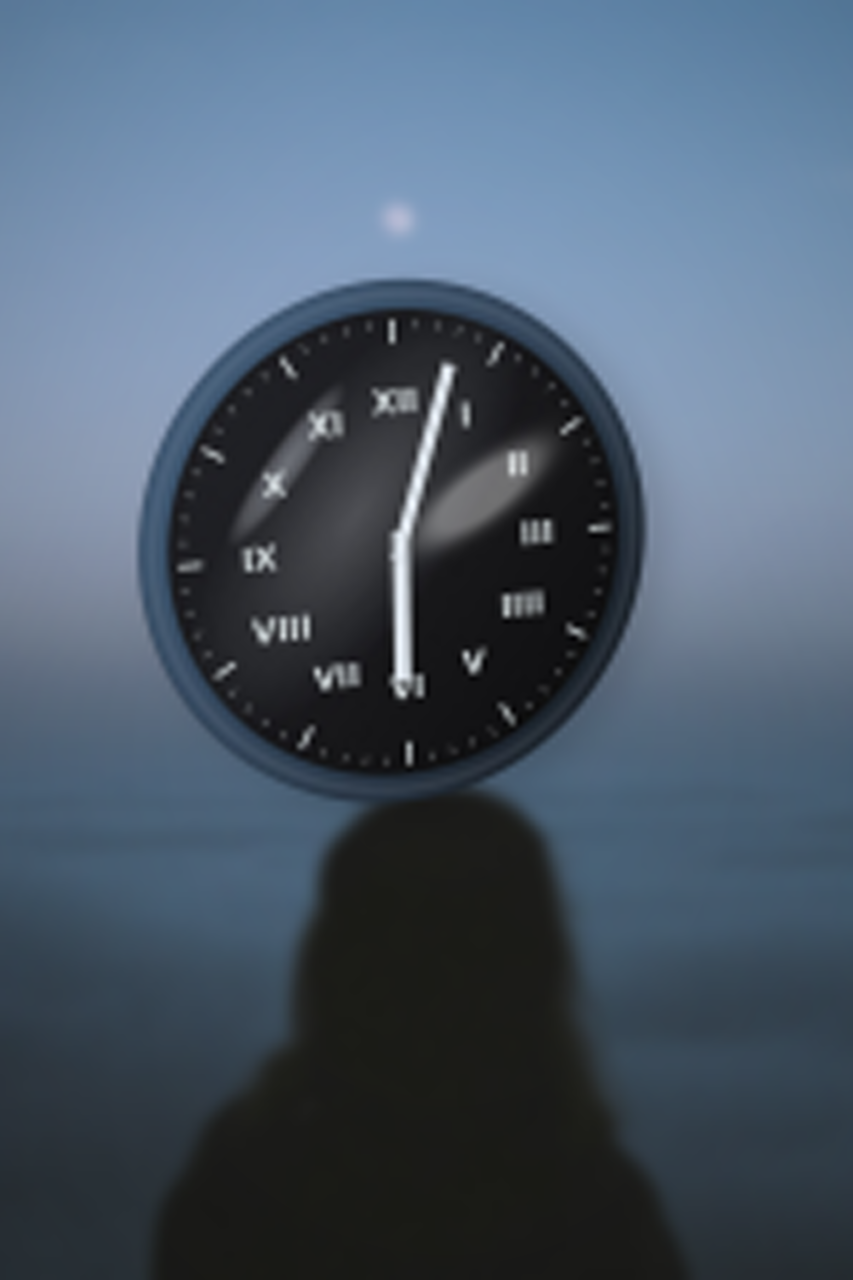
6:03
